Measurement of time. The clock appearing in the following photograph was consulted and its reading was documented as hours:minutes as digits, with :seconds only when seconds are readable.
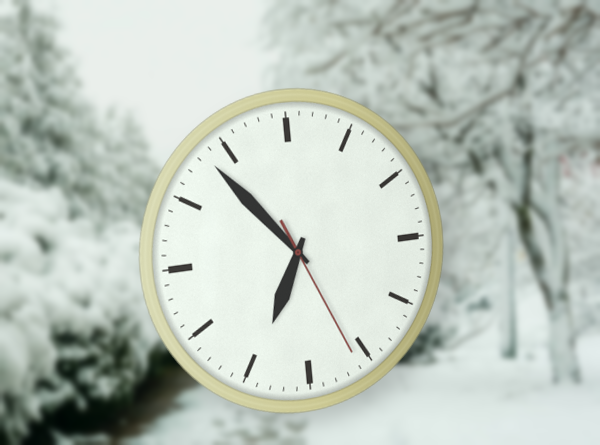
6:53:26
